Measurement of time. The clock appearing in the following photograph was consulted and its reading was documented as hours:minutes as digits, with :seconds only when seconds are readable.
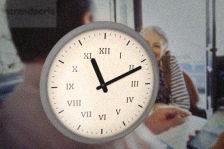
11:11
